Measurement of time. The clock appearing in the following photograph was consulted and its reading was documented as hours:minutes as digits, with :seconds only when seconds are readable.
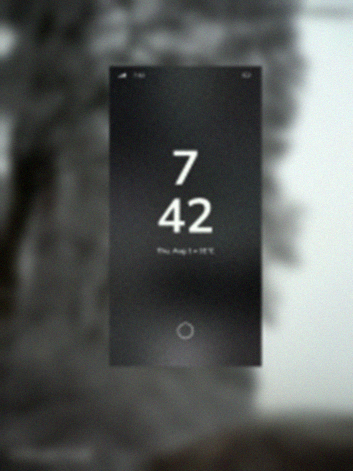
7:42
